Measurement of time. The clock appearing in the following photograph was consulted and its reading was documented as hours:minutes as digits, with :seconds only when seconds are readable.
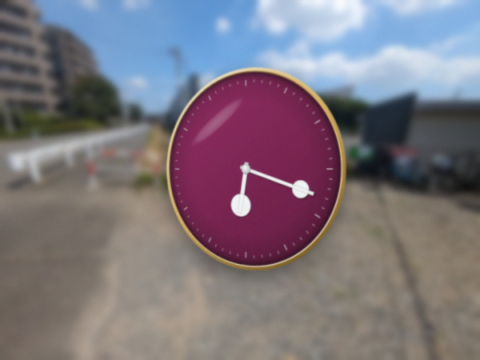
6:18
